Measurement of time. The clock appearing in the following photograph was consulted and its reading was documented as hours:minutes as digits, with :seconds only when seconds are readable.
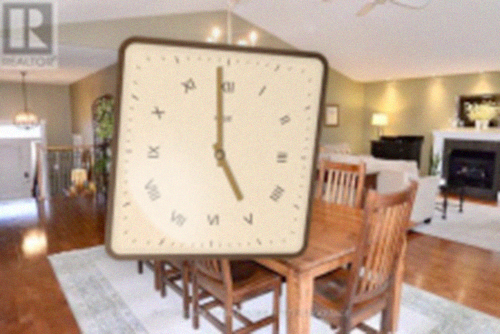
4:59
